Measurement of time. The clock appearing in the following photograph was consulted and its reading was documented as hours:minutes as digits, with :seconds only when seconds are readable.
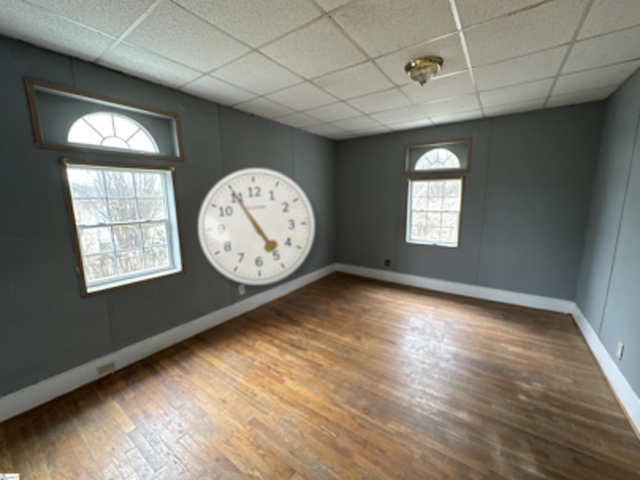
4:55
